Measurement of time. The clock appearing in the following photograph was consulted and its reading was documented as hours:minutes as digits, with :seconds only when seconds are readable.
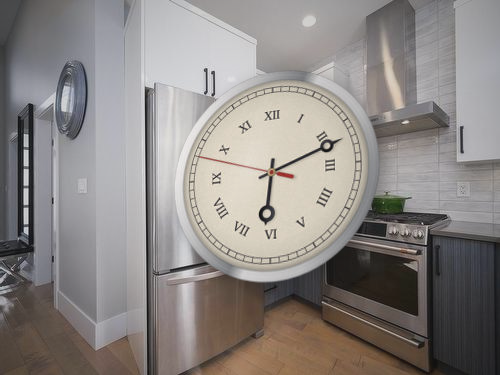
6:11:48
